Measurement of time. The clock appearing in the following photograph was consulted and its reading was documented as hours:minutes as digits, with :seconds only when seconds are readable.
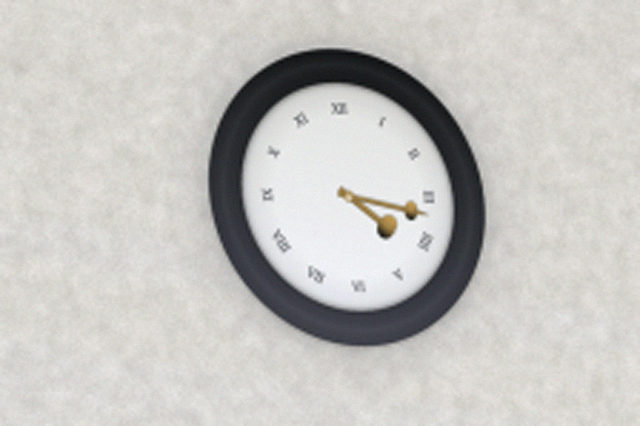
4:17
